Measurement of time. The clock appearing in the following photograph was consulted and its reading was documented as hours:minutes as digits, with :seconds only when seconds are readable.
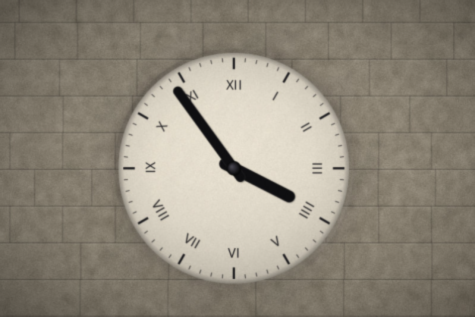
3:54
